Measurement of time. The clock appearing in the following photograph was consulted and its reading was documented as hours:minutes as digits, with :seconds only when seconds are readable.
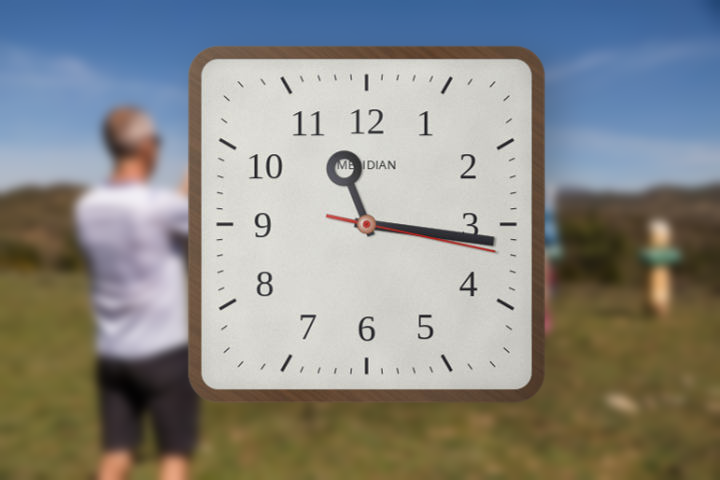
11:16:17
